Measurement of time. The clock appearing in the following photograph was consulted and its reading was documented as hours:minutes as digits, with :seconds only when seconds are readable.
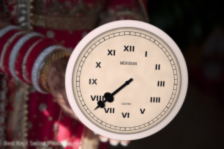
7:38
